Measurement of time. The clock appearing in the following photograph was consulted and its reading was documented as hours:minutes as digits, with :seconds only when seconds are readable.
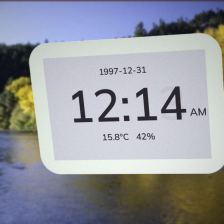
12:14
